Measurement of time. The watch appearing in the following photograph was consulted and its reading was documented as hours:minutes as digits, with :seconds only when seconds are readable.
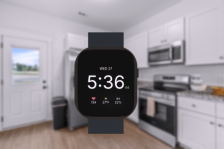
5:36
